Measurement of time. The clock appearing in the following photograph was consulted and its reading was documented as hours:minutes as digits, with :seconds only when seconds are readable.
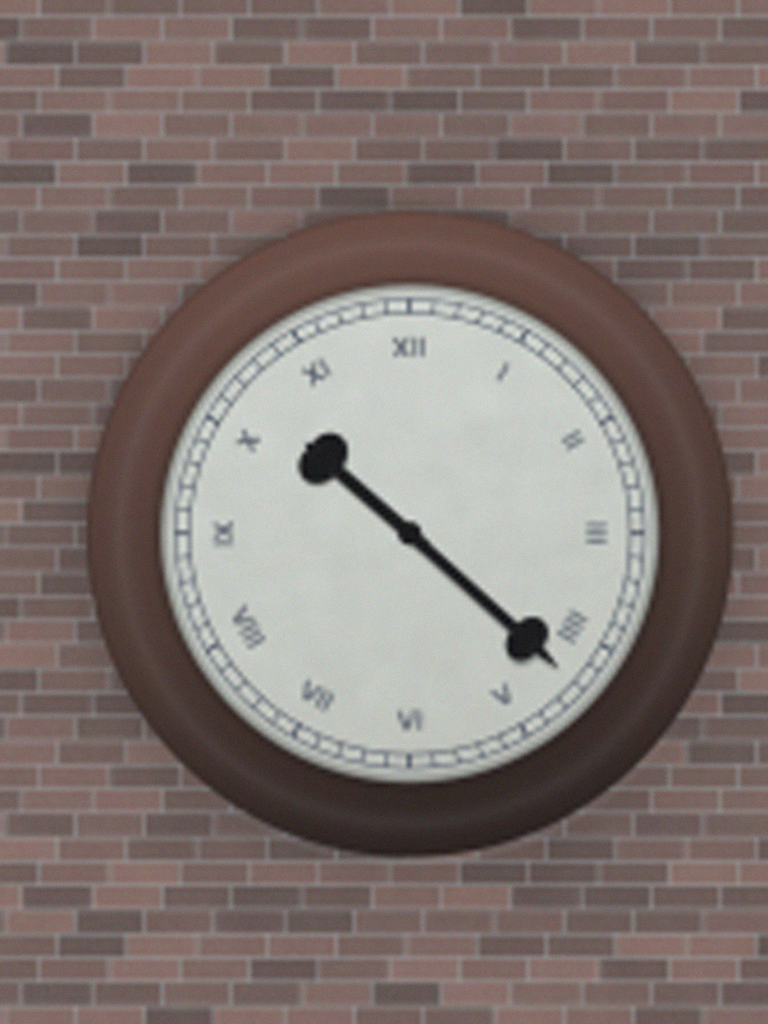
10:22
